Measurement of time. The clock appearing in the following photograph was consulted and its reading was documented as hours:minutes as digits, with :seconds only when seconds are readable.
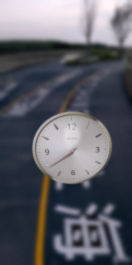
7:39
